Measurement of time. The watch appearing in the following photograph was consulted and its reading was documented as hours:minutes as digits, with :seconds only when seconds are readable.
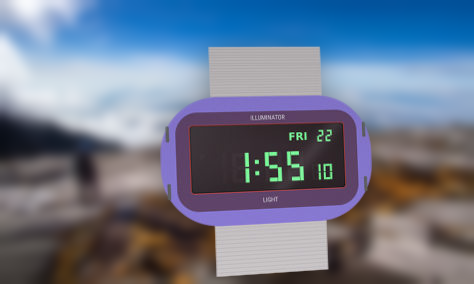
1:55:10
